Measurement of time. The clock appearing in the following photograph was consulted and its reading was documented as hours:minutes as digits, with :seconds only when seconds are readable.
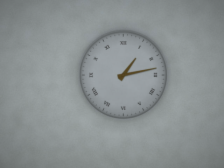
1:13
